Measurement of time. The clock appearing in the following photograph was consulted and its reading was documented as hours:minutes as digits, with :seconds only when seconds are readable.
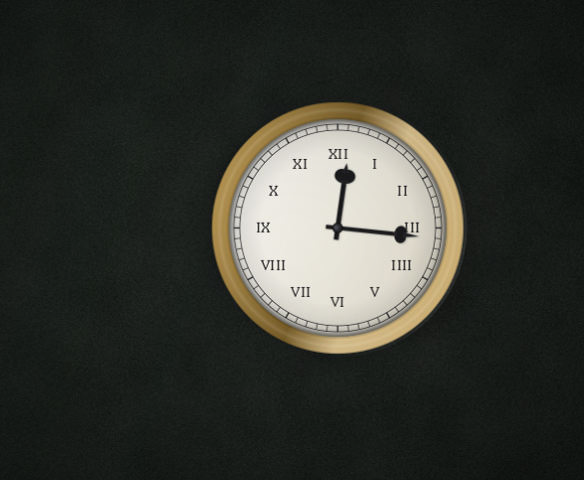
12:16
